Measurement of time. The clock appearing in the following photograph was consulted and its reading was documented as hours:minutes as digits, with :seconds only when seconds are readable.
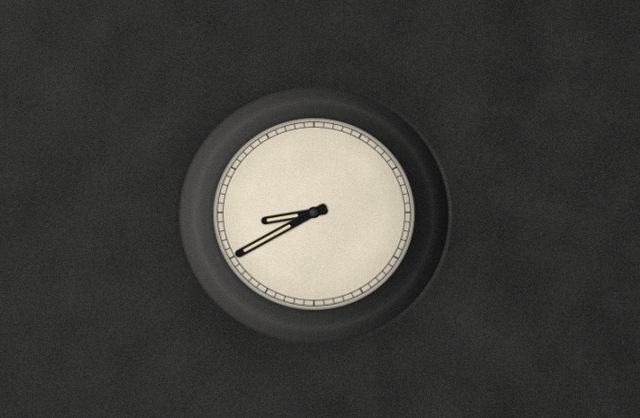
8:40
